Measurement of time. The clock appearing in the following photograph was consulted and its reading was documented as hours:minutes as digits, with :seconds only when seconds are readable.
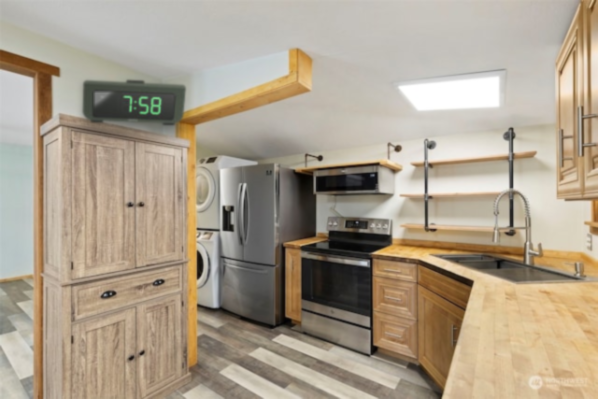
7:58
